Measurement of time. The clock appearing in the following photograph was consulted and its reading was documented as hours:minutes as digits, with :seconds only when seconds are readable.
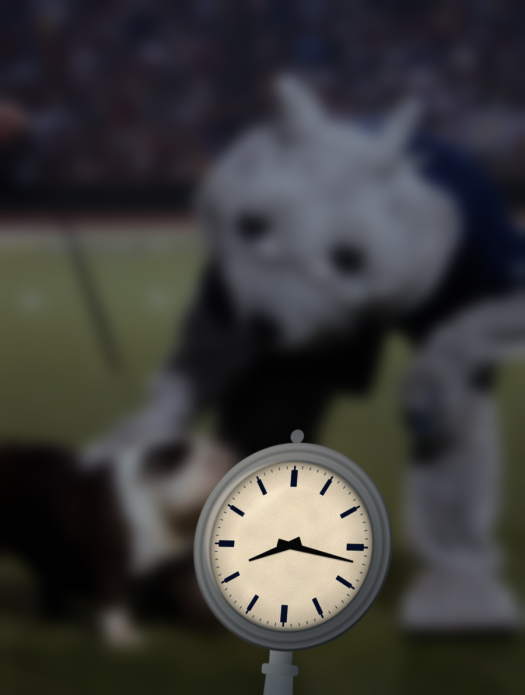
8:17
